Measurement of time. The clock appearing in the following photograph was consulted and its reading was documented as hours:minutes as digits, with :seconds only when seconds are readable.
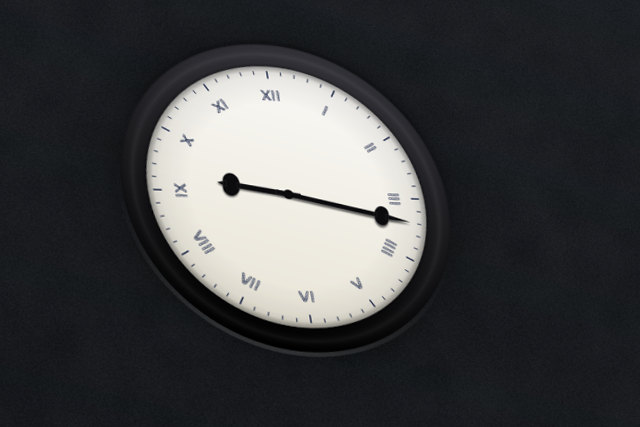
9:17
